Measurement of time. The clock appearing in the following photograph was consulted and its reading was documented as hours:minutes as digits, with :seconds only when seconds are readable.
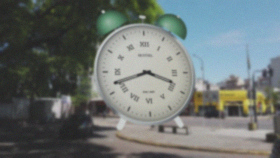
3:42
